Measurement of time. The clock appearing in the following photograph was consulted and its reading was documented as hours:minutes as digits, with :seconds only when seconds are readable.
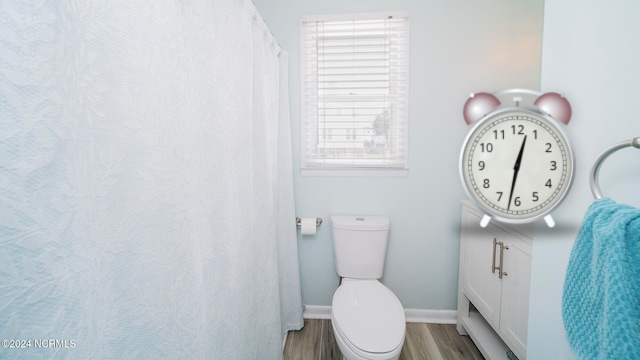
12:32
